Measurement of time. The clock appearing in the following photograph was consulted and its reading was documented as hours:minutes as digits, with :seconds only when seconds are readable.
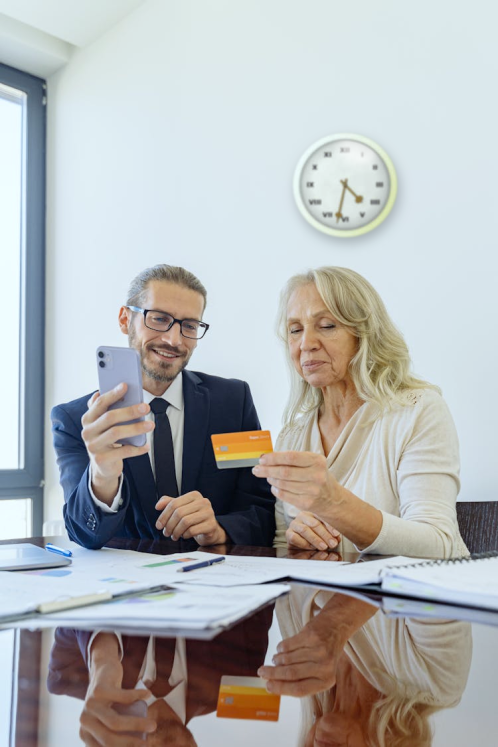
4:32
